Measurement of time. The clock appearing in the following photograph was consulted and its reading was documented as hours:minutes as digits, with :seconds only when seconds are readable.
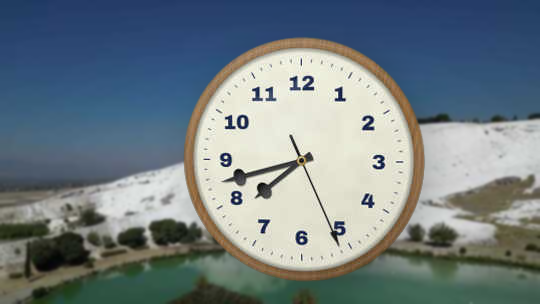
7:42:26
